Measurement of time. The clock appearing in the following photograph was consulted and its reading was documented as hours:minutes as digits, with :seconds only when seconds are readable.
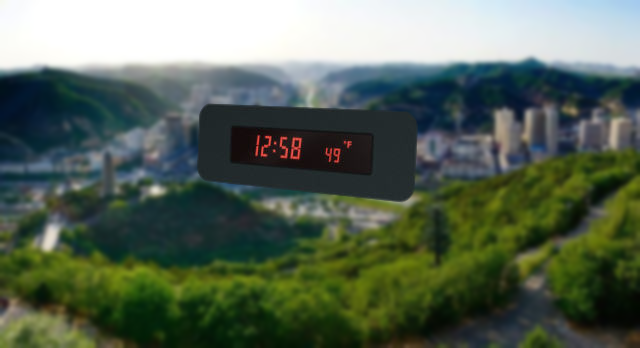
12:58
